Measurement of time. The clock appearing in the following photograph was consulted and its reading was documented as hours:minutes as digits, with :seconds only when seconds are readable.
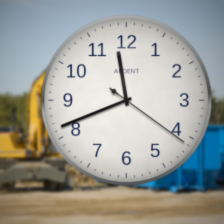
11:41:21
